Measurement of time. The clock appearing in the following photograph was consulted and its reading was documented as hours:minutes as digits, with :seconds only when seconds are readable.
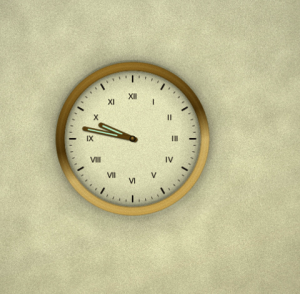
9:47
